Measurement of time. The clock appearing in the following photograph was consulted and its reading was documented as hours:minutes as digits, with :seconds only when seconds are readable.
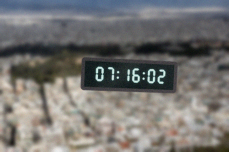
7:16:02
